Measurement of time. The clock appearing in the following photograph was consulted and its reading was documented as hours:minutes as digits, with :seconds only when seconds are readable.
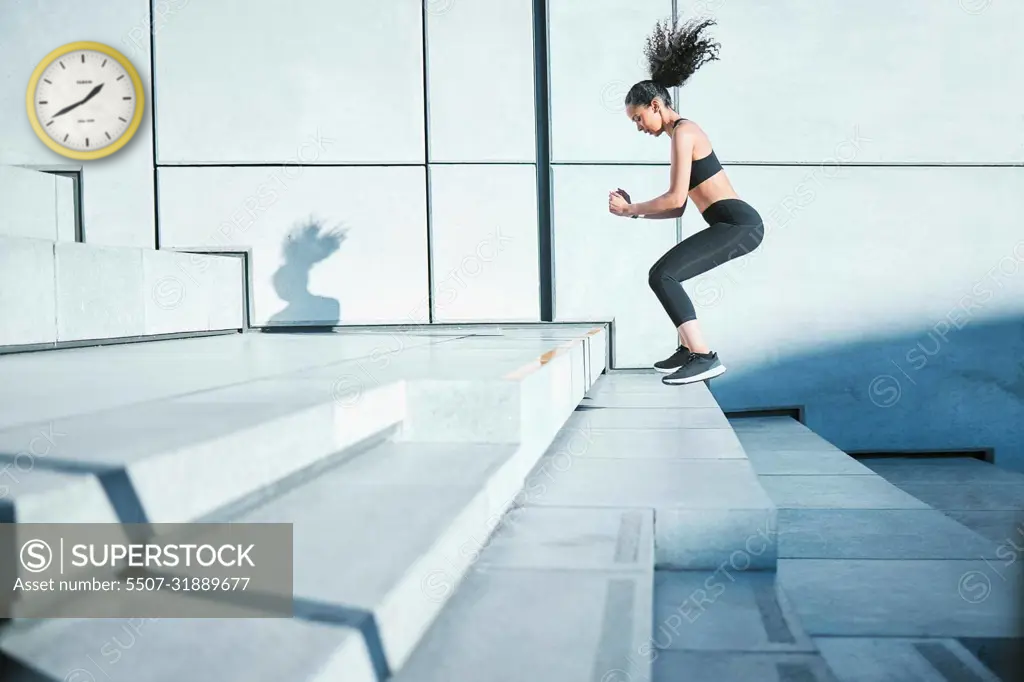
1:41
